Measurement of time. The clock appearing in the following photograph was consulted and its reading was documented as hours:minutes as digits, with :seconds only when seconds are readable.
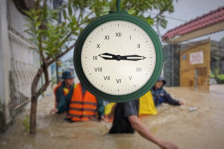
9:15
